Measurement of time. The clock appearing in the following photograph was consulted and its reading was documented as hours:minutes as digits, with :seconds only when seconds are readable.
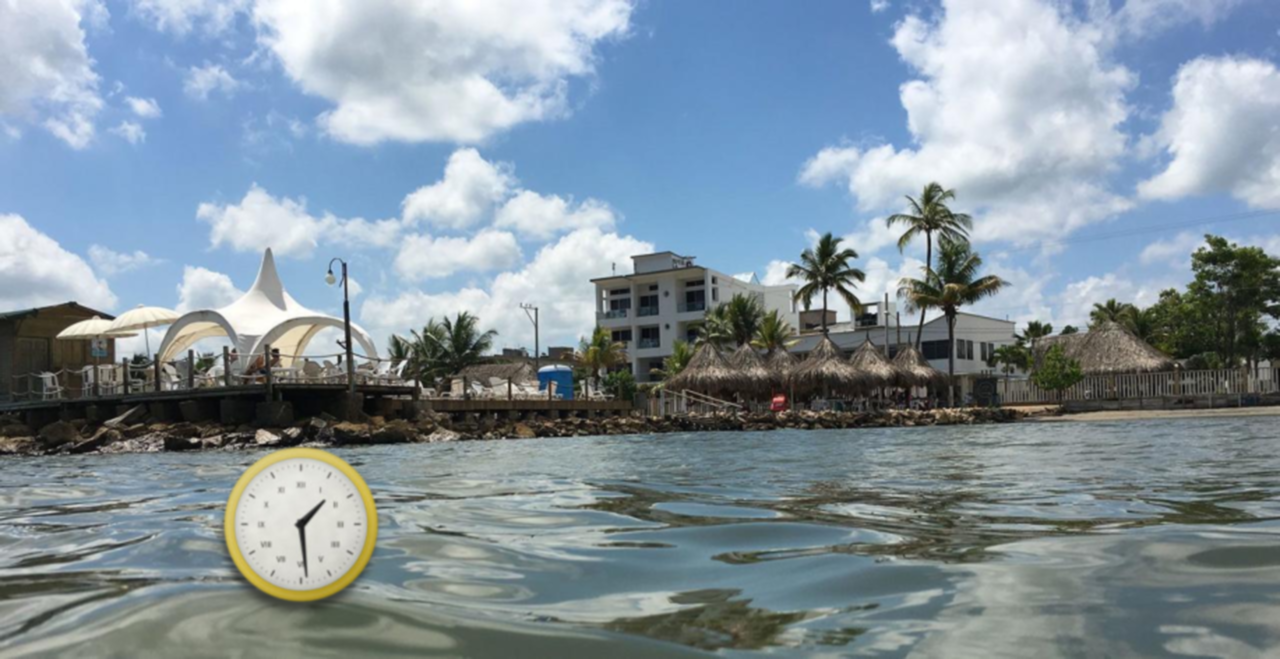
1:29
